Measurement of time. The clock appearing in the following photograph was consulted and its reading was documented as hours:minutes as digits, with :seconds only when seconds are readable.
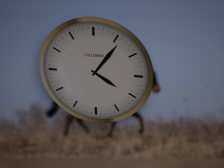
4:06
